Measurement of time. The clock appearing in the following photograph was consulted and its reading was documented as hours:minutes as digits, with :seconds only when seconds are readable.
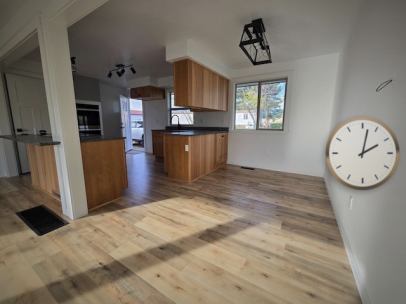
2:02
